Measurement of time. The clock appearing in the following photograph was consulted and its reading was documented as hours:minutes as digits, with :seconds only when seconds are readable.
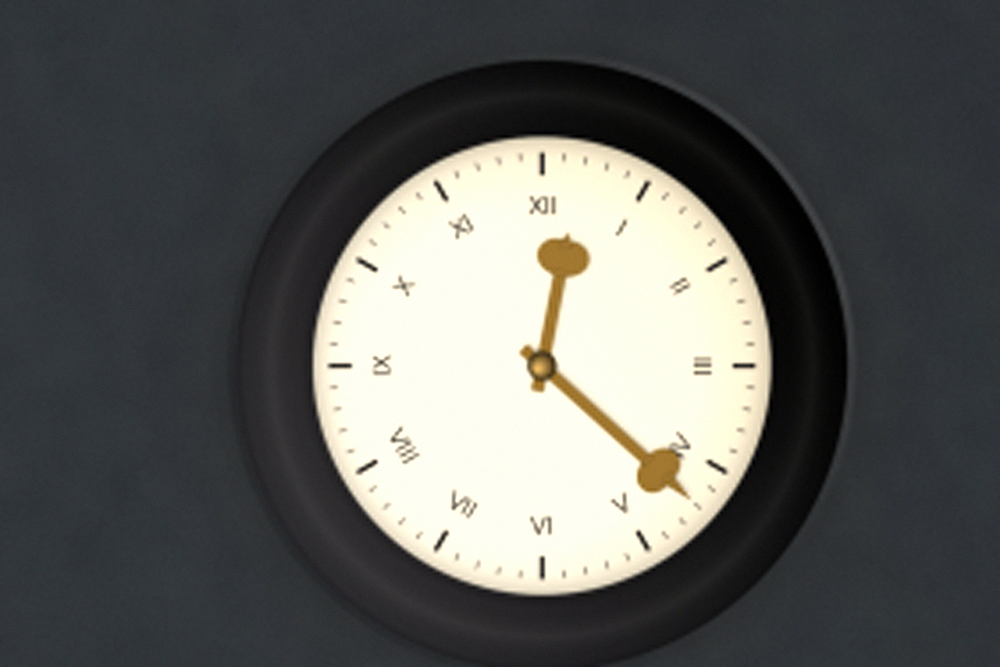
12:22
